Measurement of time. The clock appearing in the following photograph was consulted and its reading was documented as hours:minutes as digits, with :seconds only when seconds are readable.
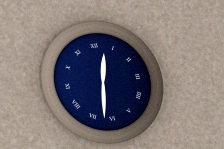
12:32
